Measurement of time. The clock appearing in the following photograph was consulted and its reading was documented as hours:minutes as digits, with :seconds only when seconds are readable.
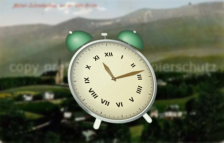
11:13
